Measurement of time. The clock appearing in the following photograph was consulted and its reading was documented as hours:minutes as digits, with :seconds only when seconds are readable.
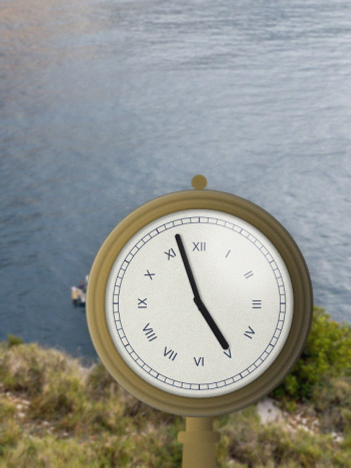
4:57
